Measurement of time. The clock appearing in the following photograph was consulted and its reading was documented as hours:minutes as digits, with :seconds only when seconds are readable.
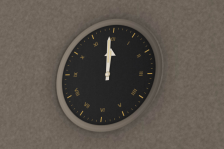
11:59
